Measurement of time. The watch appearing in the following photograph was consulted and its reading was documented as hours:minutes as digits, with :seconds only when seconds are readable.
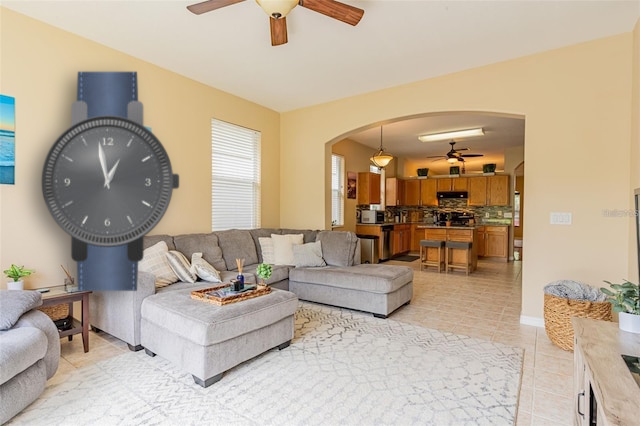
12:58
